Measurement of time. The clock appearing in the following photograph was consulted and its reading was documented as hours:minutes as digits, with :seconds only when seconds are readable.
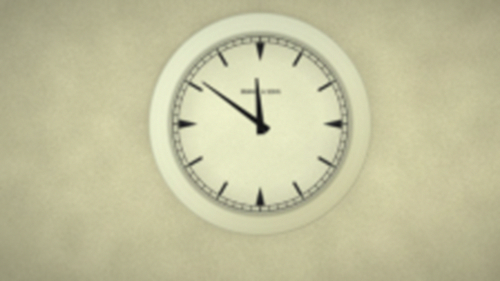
11:51
